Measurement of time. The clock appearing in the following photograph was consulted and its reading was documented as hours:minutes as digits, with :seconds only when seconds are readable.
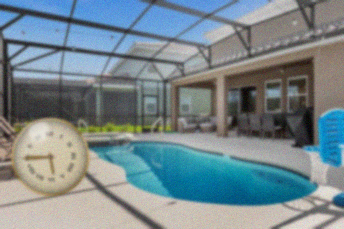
5:45
